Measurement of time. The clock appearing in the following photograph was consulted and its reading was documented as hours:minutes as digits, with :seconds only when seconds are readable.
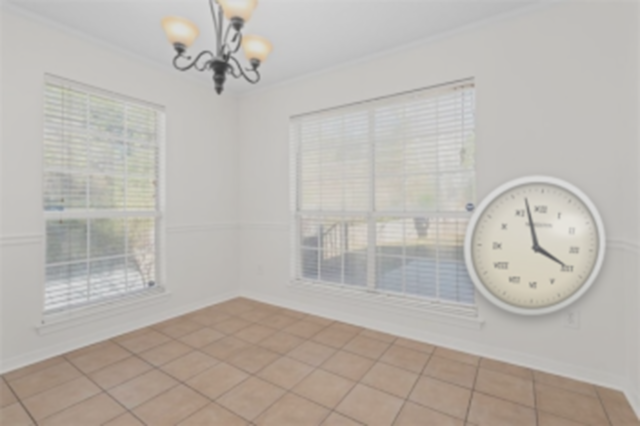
3:57
